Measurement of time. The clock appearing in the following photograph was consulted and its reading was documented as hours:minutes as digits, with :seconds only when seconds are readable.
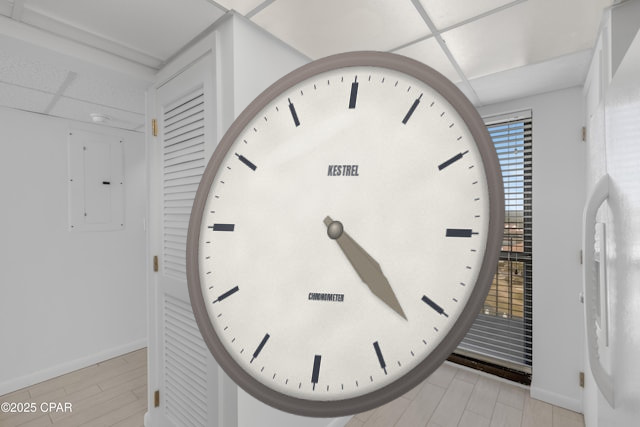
4:22
